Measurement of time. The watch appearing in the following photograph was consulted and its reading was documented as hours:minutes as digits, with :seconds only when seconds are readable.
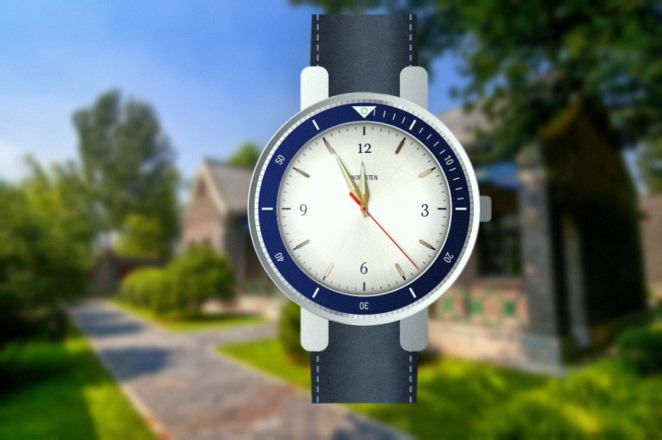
11:55:23
